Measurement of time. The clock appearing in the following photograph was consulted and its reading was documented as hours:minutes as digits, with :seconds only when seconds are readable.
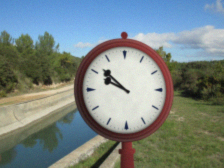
9:52
